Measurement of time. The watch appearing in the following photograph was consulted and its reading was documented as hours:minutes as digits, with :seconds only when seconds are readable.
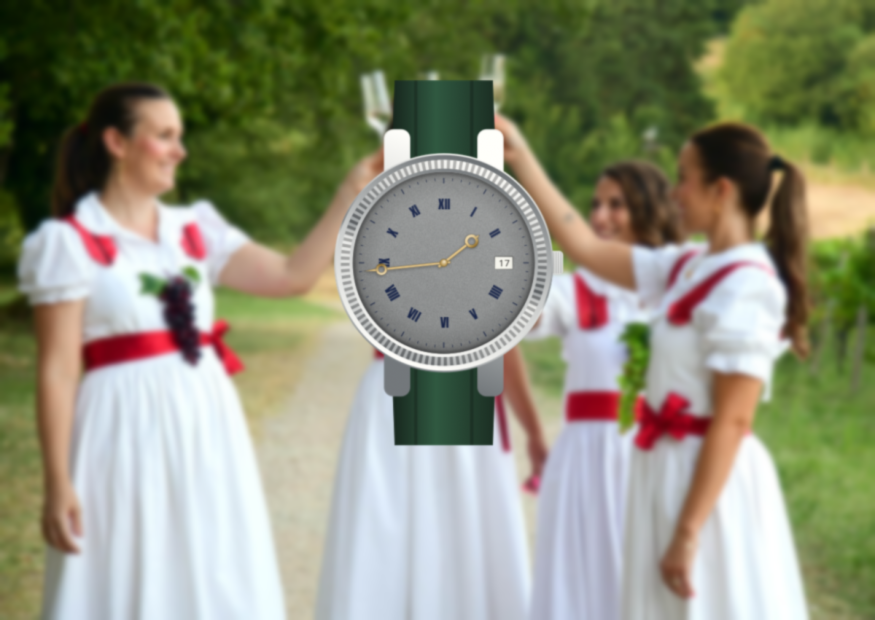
1:44
